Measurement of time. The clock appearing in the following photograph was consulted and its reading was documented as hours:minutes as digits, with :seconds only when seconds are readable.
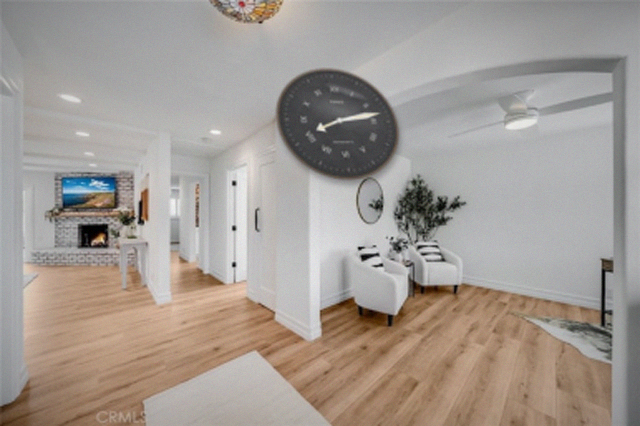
8:13
